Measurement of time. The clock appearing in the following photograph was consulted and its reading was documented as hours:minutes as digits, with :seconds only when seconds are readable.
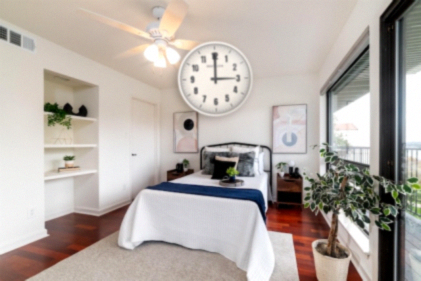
3:00
